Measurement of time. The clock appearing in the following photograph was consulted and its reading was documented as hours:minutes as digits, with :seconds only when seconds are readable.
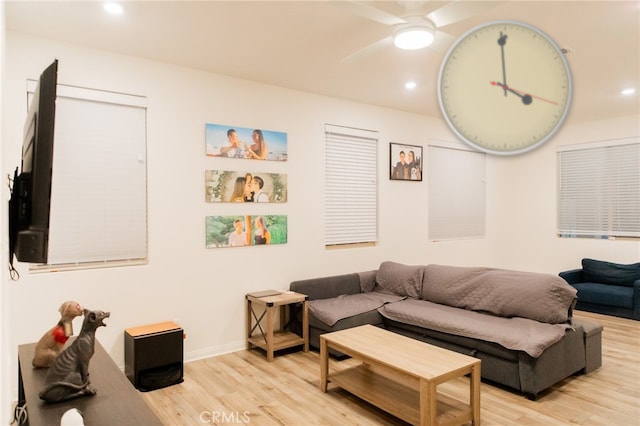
3:59:18
